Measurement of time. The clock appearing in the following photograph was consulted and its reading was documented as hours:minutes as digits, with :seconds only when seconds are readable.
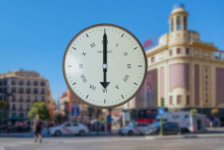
6:00
